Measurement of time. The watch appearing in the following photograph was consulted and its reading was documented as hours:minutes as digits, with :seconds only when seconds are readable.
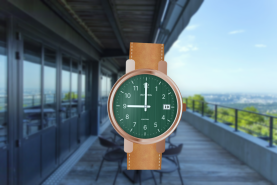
9:00
